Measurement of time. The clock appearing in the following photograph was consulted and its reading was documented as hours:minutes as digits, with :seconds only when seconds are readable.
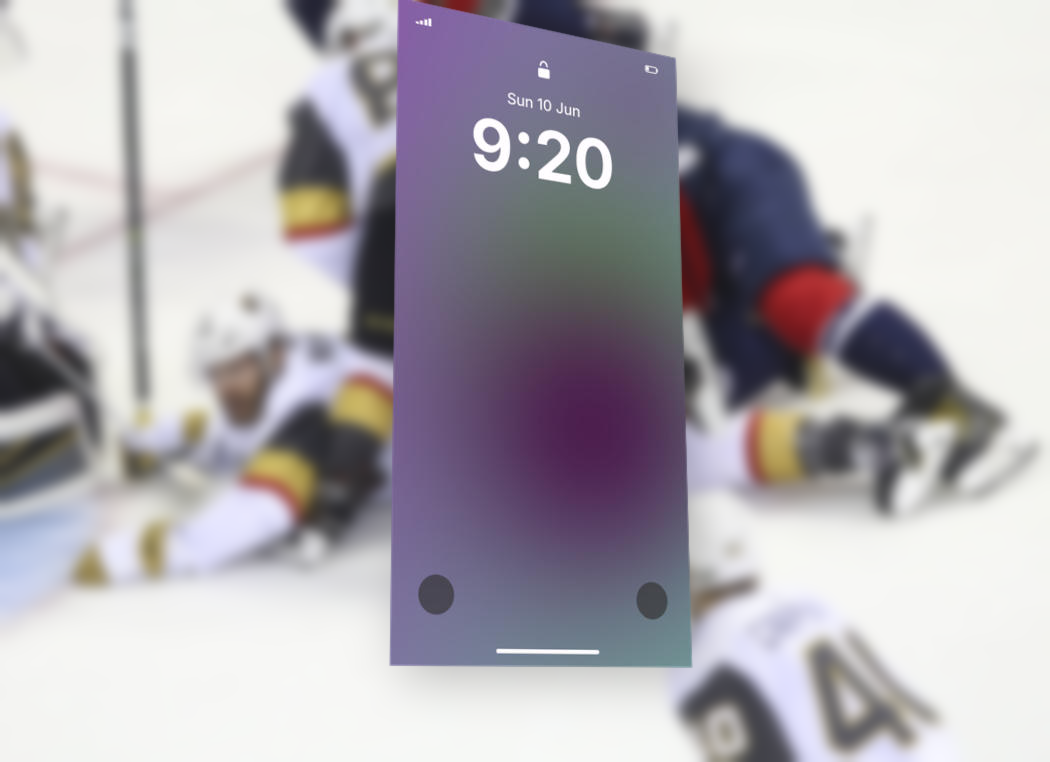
9:20
